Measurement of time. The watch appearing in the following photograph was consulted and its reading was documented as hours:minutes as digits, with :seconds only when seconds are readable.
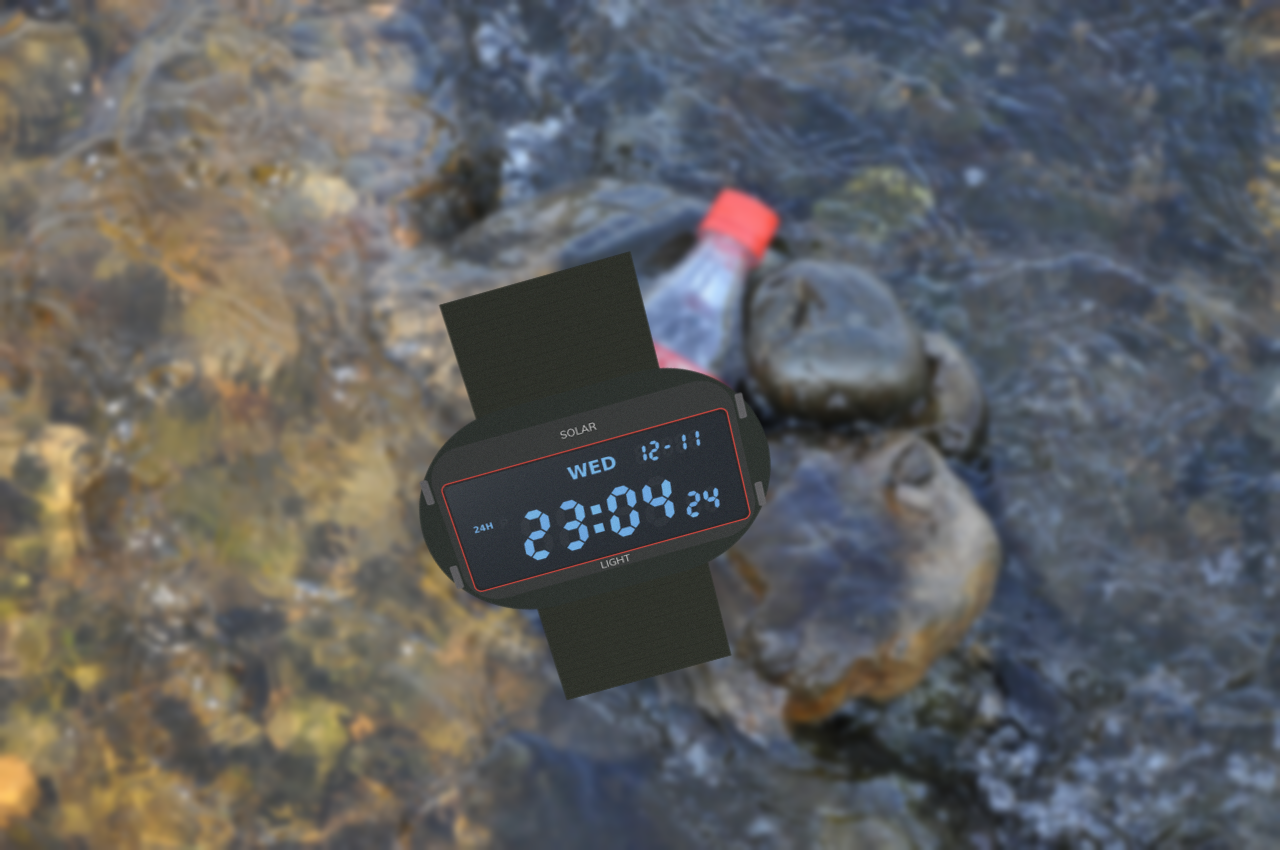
23:04:24
